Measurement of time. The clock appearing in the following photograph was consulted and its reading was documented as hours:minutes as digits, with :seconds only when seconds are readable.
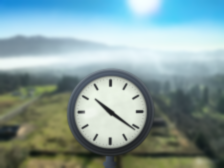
10:21
